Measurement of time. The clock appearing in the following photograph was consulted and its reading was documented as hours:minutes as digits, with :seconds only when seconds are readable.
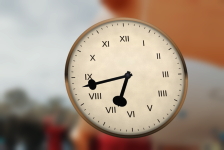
6:43
